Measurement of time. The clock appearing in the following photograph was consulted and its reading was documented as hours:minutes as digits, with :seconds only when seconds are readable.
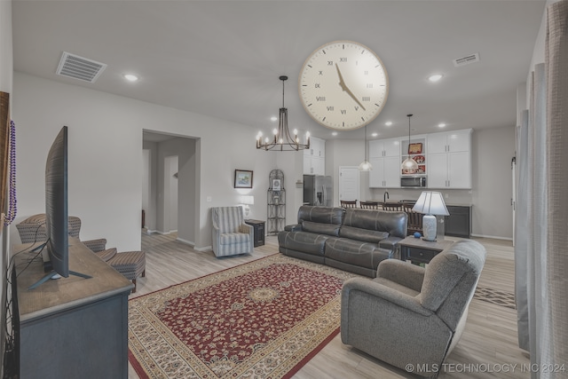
11:23
